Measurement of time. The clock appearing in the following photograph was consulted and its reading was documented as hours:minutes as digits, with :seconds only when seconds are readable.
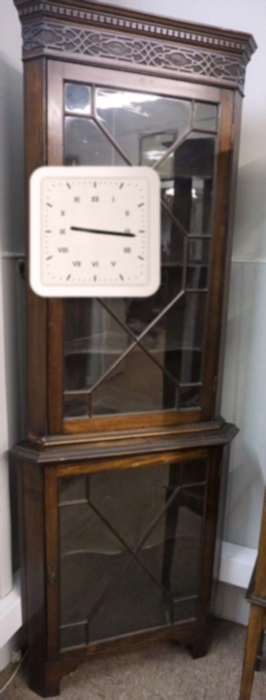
9:16
